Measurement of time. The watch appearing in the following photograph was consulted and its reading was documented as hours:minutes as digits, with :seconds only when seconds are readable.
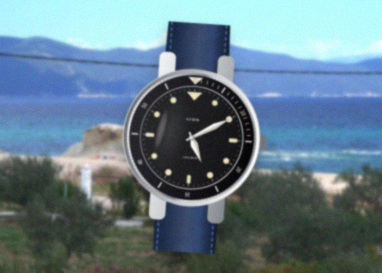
5:10
